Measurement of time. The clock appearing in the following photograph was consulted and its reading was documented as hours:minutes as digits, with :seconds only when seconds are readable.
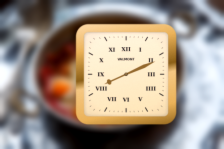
8:11
